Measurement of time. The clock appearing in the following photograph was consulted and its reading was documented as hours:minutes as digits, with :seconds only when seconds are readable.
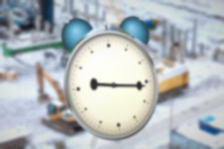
9:16
